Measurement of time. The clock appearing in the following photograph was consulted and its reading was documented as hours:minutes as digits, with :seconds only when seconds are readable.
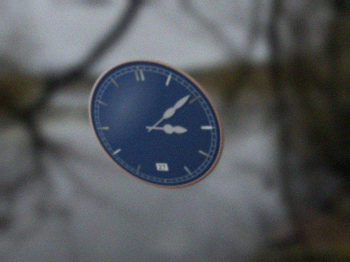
3:09
